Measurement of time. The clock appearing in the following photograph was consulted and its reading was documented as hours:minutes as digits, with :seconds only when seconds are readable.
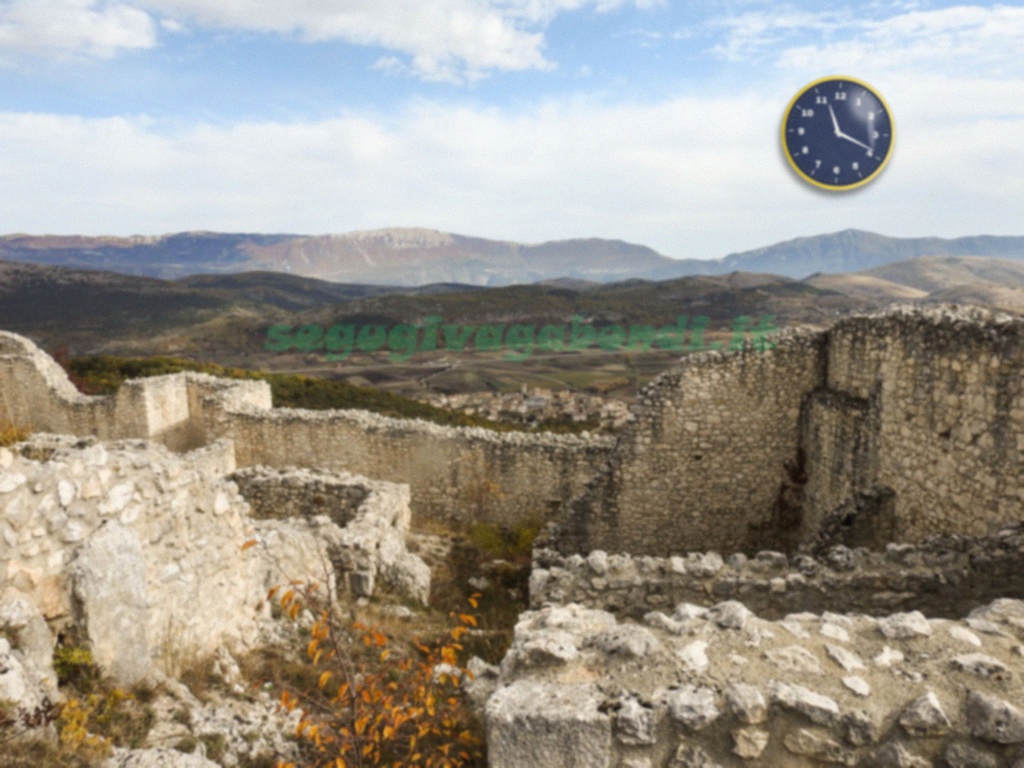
11:19
